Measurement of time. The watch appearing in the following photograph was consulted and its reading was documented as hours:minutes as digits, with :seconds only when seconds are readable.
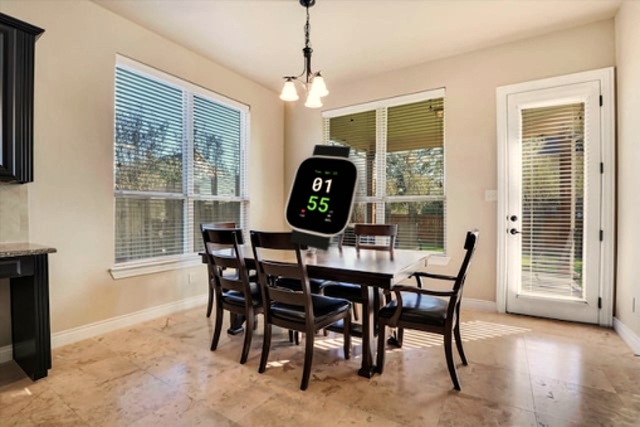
1:55
